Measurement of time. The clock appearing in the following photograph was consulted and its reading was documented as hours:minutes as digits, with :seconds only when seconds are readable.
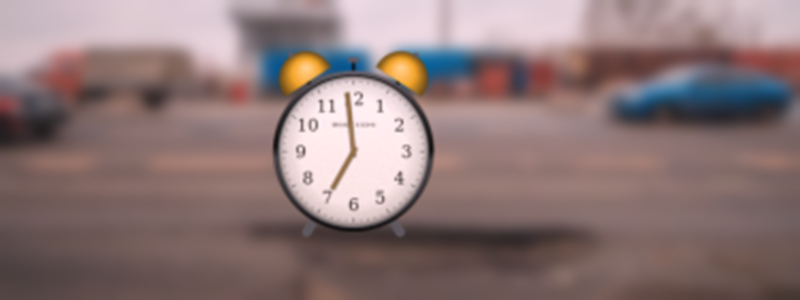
6:59
